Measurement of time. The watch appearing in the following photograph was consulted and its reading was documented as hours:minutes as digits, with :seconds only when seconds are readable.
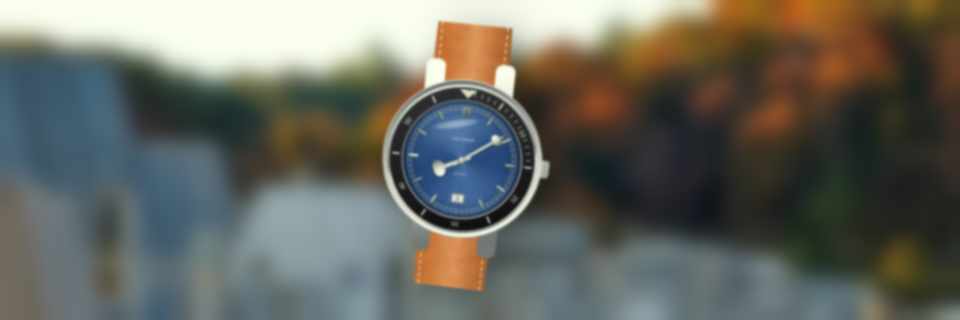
8:09
